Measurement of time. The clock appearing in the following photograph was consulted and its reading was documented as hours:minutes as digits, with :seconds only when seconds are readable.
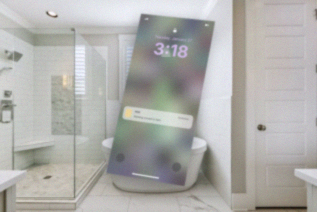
3:18
